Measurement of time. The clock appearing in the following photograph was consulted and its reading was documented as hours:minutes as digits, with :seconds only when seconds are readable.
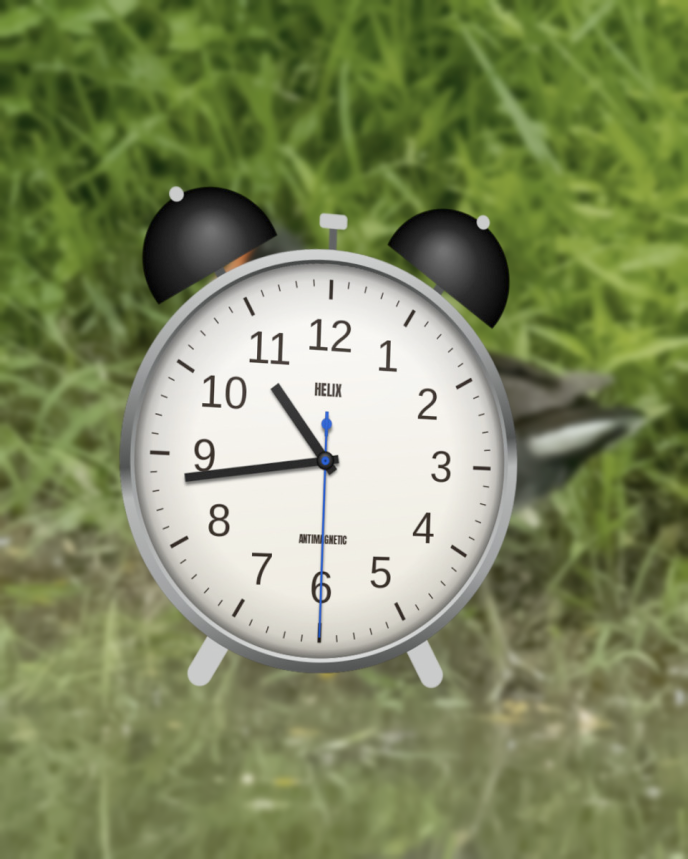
10:43:30
